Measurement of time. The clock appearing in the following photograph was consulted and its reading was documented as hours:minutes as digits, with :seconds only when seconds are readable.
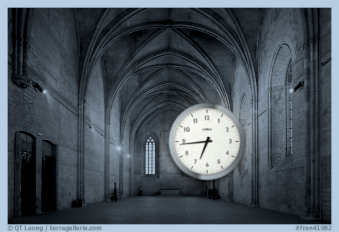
6:44
